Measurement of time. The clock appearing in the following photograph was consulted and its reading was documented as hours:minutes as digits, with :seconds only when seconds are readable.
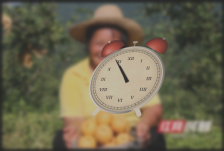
10:54
